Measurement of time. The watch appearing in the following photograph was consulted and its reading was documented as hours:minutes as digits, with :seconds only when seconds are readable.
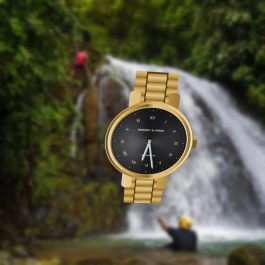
6:28
